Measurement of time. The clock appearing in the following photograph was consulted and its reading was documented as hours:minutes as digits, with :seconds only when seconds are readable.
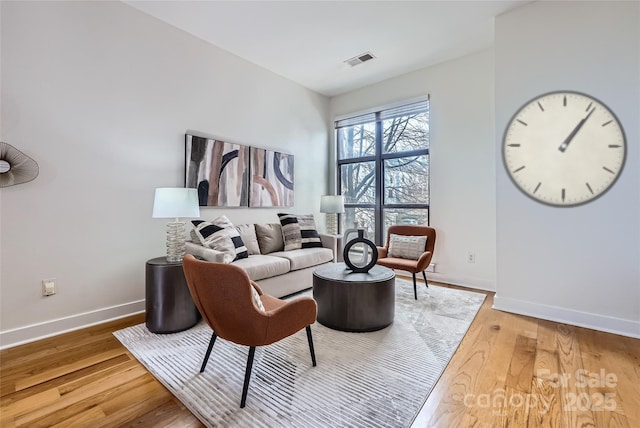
1:06
